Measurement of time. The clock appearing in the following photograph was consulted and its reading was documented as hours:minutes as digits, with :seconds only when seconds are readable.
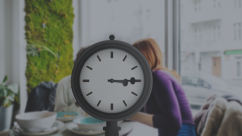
3:15
